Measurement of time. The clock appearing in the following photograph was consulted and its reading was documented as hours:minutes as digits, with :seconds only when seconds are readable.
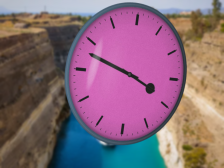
3:48
